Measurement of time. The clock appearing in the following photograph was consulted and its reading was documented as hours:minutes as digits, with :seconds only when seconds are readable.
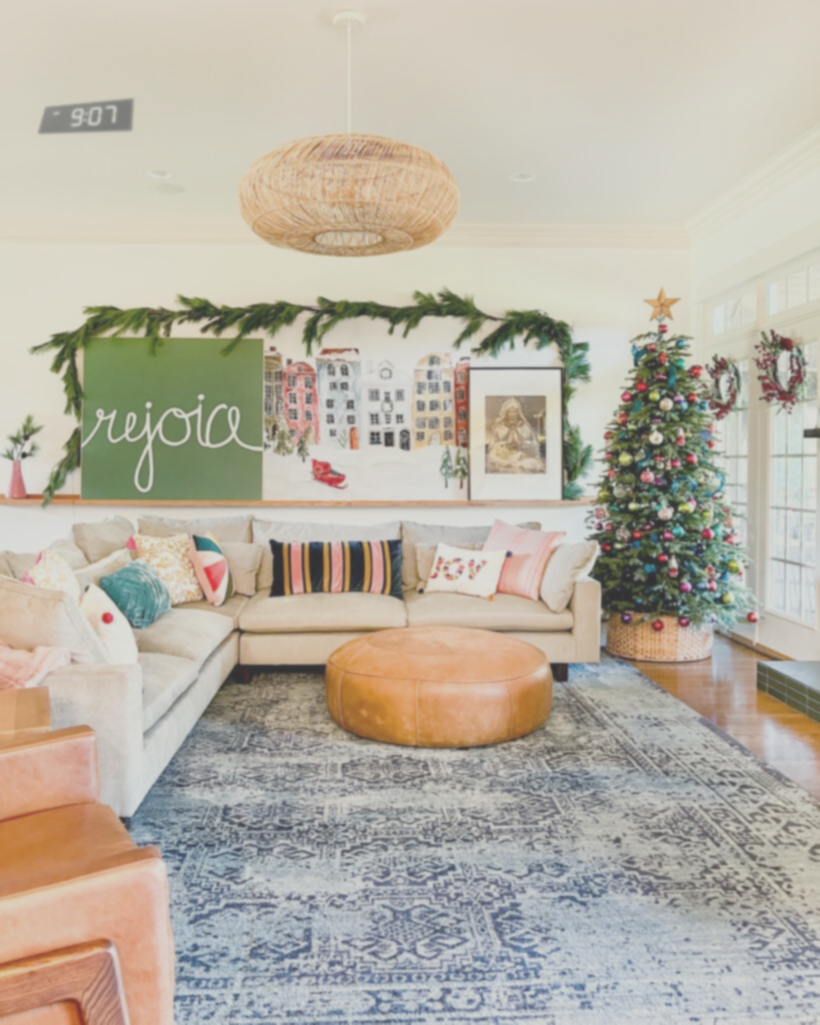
9:07
